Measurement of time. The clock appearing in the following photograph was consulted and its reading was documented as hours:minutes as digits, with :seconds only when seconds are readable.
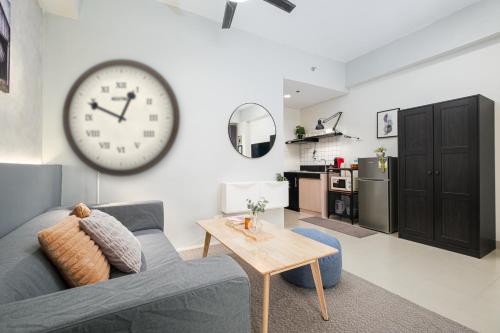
12:49
